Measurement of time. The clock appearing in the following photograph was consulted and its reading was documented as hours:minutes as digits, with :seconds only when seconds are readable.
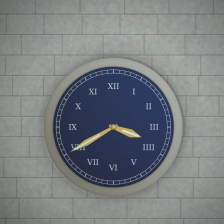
3:40
